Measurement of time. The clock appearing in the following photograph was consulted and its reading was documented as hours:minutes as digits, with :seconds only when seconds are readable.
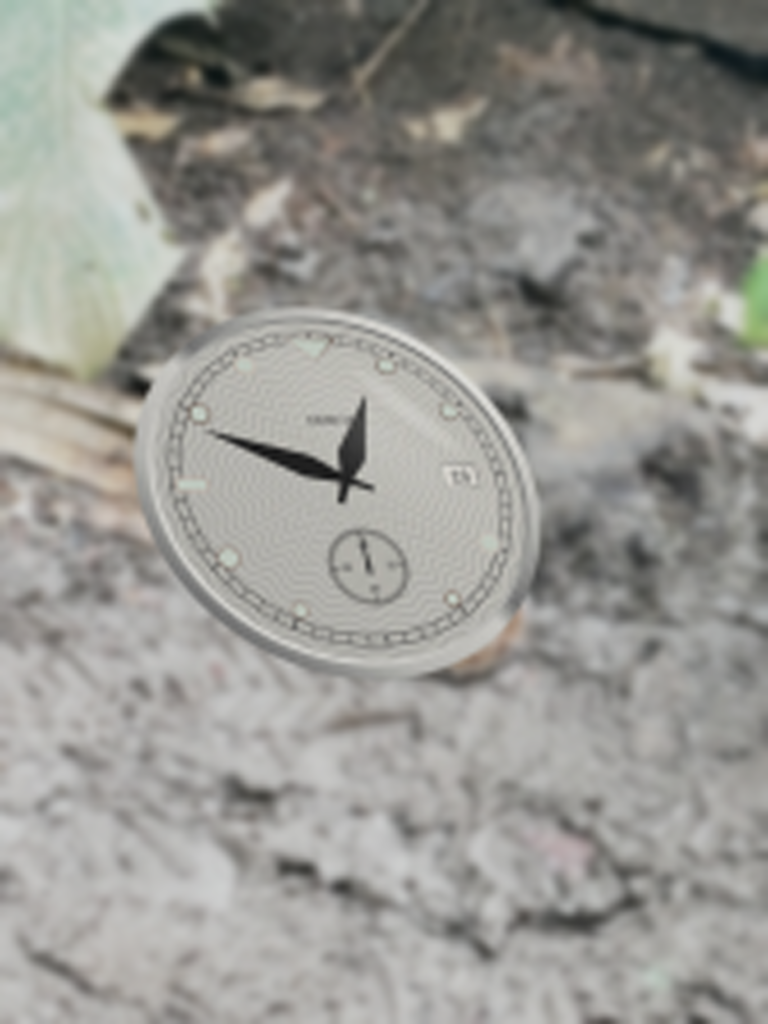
12:49
